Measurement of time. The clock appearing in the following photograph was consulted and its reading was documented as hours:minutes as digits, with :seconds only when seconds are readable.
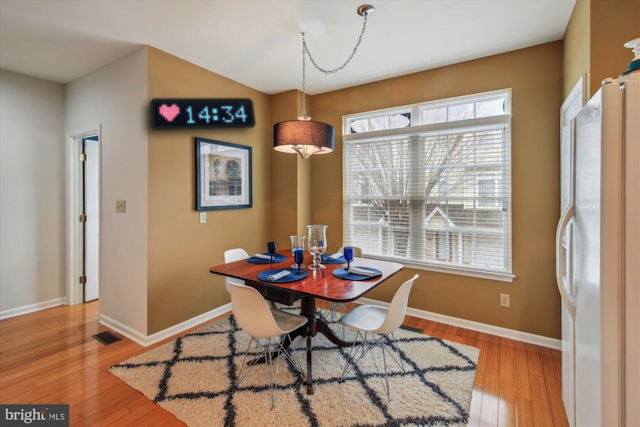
14:34
